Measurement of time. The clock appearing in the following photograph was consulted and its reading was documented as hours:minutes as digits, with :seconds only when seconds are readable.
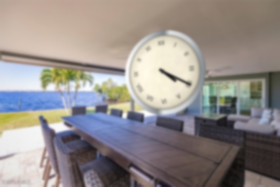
4:20
